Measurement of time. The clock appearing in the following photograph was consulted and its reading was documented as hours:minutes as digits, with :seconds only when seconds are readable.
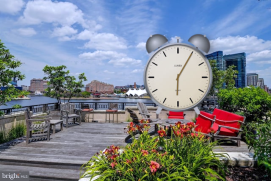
6:05
